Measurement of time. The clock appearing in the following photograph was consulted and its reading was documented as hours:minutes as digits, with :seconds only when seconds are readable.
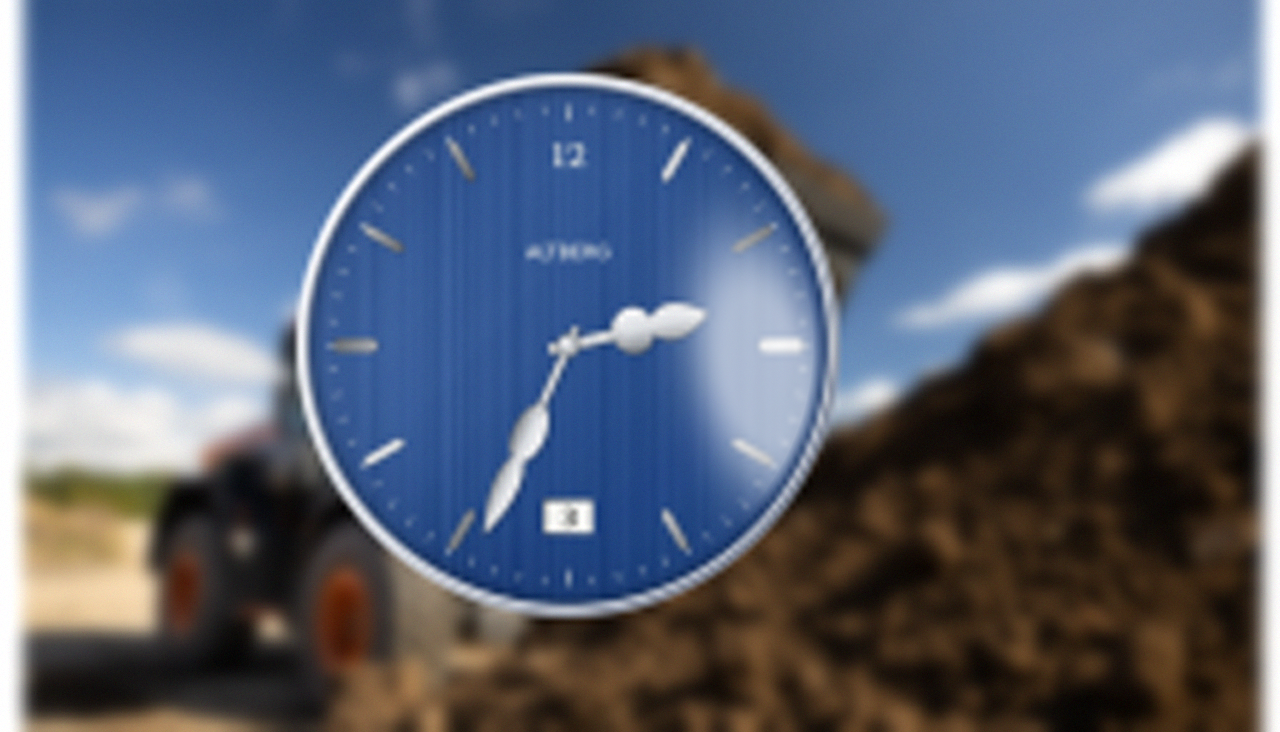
2:34
